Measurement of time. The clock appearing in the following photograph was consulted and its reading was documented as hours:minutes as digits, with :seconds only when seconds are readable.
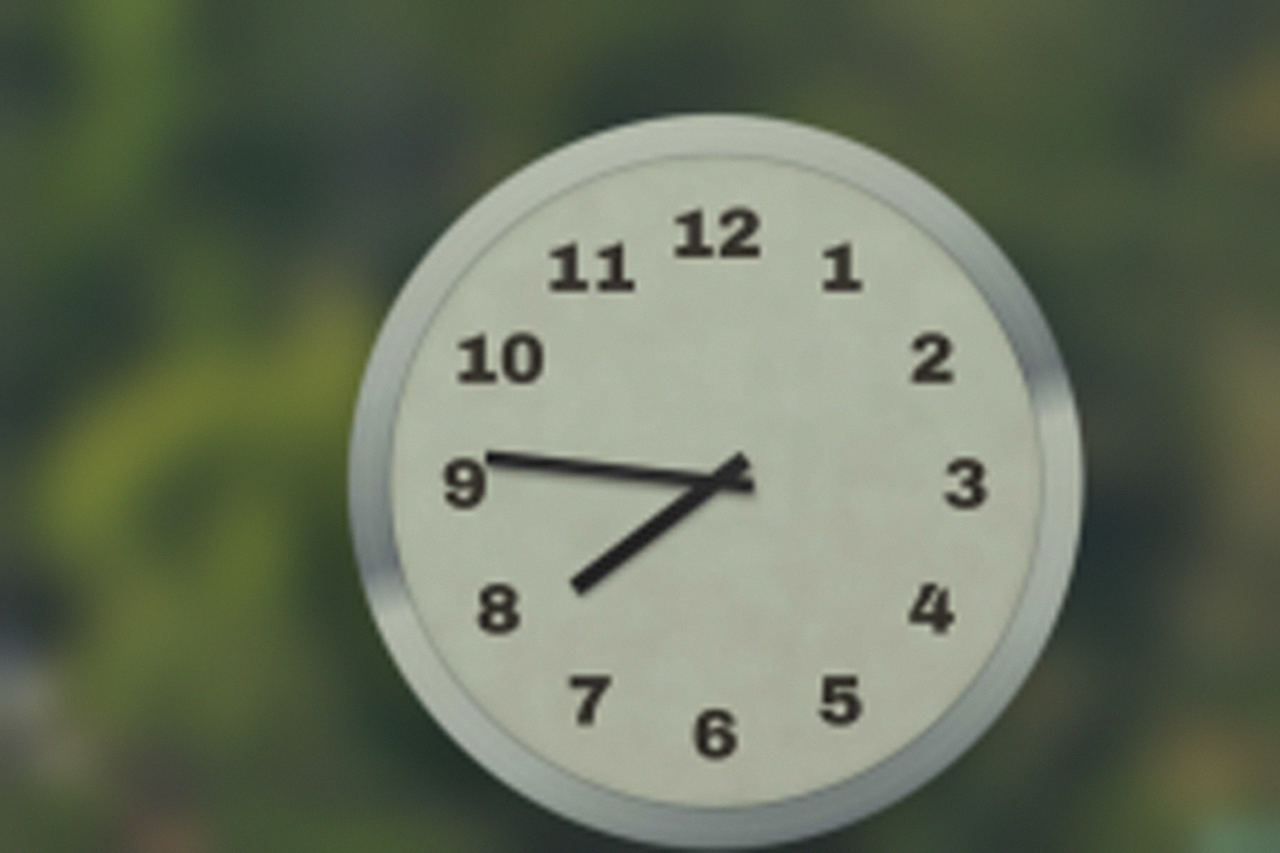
7:46
